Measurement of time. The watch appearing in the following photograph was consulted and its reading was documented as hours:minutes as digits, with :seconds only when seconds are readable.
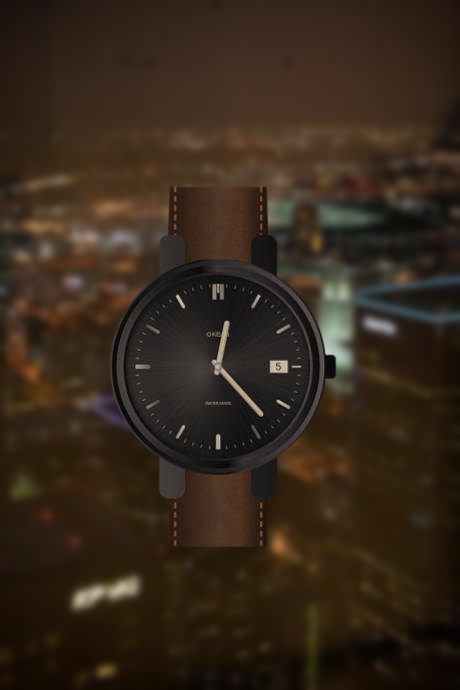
12:23
